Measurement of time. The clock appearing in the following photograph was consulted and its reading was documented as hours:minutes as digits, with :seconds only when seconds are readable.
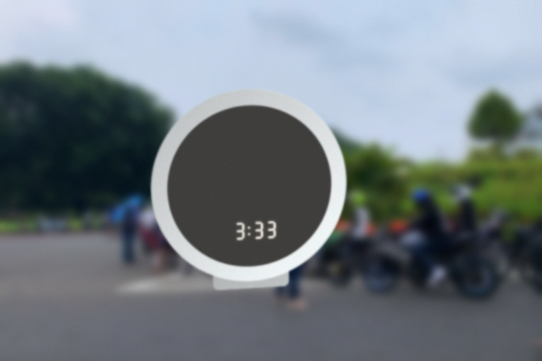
3:33
